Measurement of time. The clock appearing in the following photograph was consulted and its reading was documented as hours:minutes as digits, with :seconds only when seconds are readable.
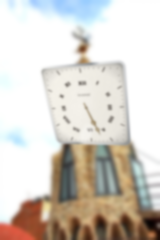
5:27
